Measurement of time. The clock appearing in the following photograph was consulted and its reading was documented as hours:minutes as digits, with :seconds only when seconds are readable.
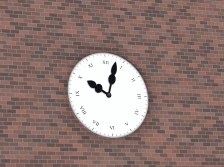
10:03
